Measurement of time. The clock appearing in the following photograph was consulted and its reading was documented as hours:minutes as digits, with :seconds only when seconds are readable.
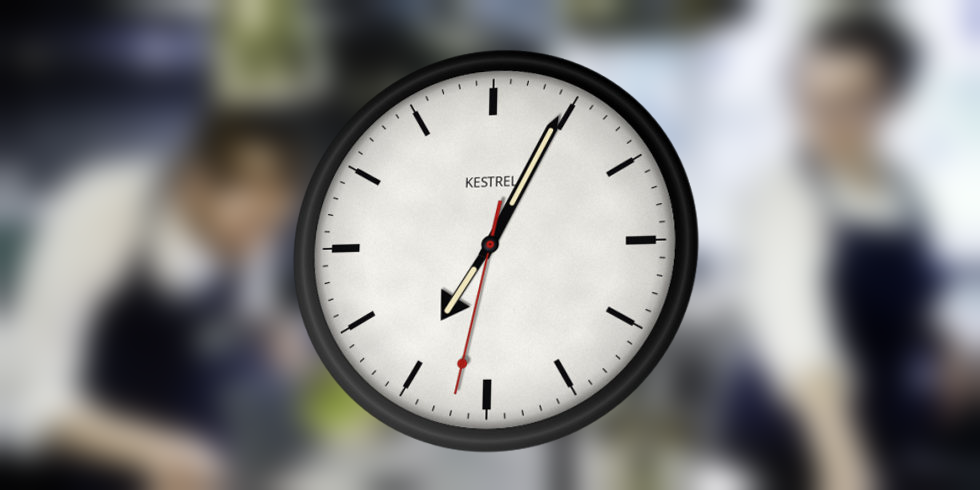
7:04:32
